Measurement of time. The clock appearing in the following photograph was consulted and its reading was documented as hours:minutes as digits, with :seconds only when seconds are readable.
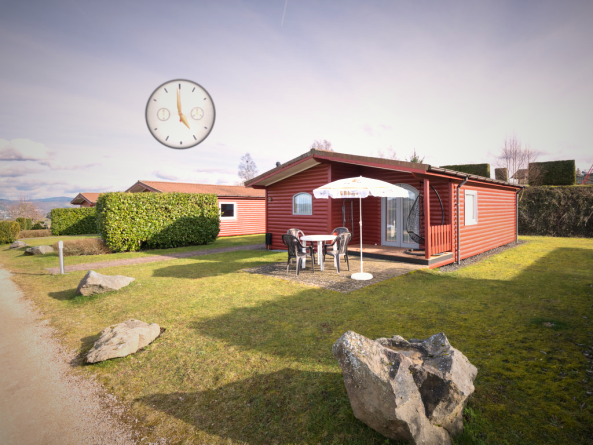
4:59
